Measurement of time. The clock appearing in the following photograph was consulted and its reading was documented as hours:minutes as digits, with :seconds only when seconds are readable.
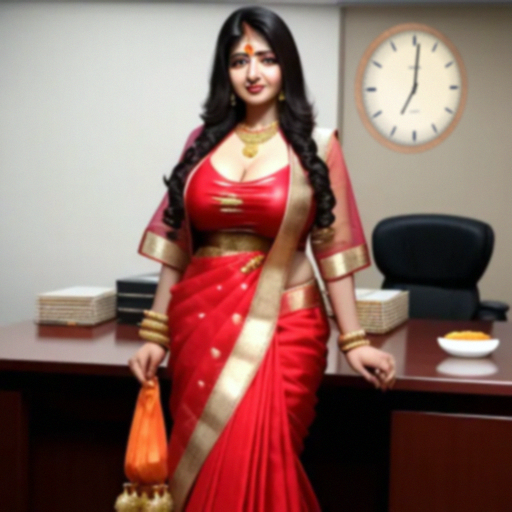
7:01
